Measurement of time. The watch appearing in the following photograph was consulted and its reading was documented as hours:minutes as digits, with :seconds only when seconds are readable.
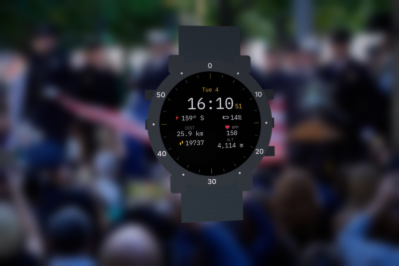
16:10
